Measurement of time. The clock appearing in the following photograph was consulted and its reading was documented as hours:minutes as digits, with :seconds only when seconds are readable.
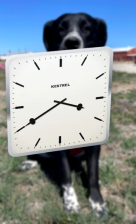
3:40
